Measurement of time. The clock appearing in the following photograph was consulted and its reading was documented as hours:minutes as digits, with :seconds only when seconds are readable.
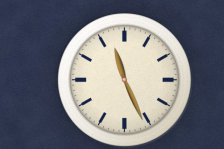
11:26
